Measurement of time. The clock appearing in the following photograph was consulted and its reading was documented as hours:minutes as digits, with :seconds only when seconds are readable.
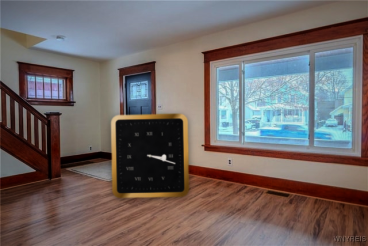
3:18
